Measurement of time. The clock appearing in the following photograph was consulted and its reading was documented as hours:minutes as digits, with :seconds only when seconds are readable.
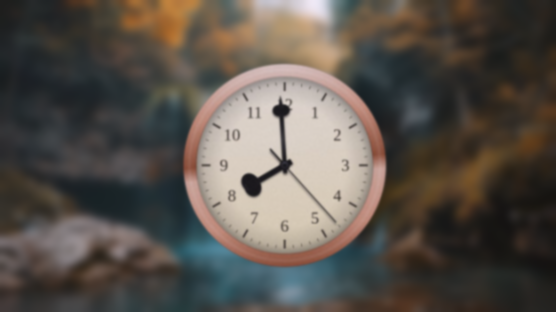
7:59:23
